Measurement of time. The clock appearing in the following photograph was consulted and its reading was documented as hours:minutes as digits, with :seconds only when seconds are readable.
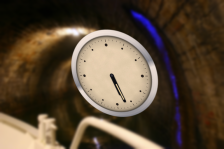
5:27
